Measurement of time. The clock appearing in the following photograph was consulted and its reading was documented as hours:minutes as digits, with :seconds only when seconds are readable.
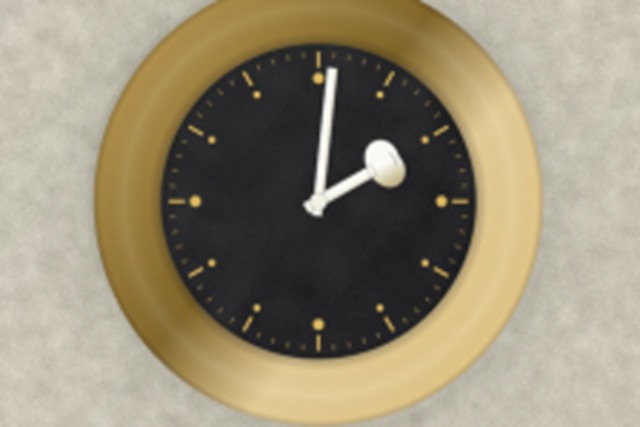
2:01
